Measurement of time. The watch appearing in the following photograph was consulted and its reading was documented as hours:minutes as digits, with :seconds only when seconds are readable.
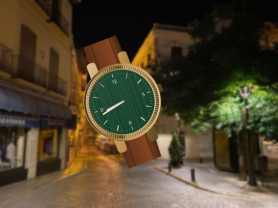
8:43
